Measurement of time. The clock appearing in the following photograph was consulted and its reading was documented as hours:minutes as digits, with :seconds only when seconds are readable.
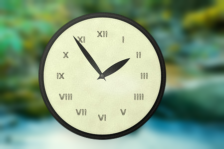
1:54
